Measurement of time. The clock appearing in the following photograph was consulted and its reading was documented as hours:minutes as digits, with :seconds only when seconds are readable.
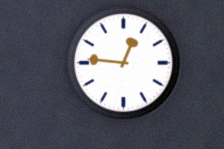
12:46
